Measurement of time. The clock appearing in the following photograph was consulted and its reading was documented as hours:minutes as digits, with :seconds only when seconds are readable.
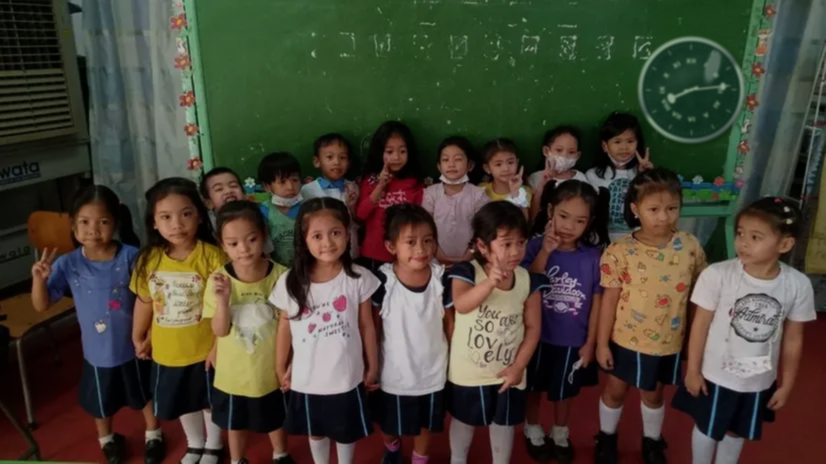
8:14
